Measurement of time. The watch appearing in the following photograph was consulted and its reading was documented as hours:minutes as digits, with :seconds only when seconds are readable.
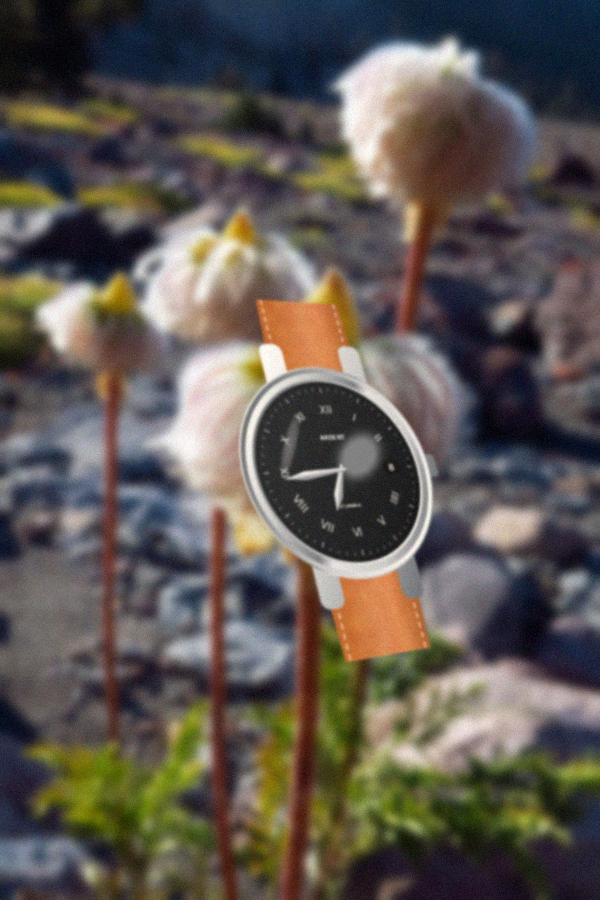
6:44
